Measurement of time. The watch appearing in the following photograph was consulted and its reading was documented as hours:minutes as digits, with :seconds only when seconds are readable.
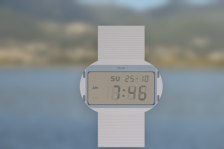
7:46
